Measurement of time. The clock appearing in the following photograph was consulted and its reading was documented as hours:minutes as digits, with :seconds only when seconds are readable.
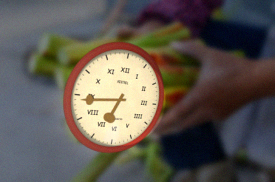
6:44
